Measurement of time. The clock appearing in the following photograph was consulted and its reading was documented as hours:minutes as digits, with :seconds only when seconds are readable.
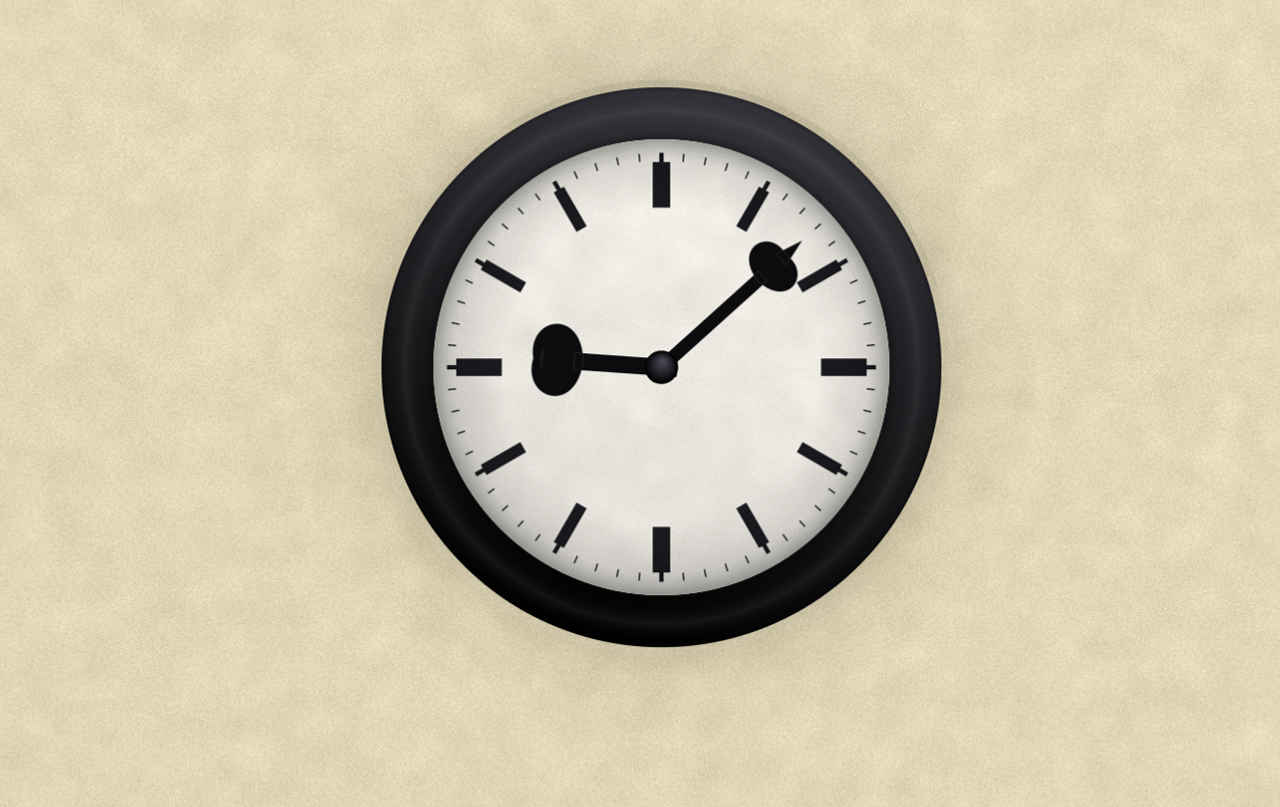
9:08
